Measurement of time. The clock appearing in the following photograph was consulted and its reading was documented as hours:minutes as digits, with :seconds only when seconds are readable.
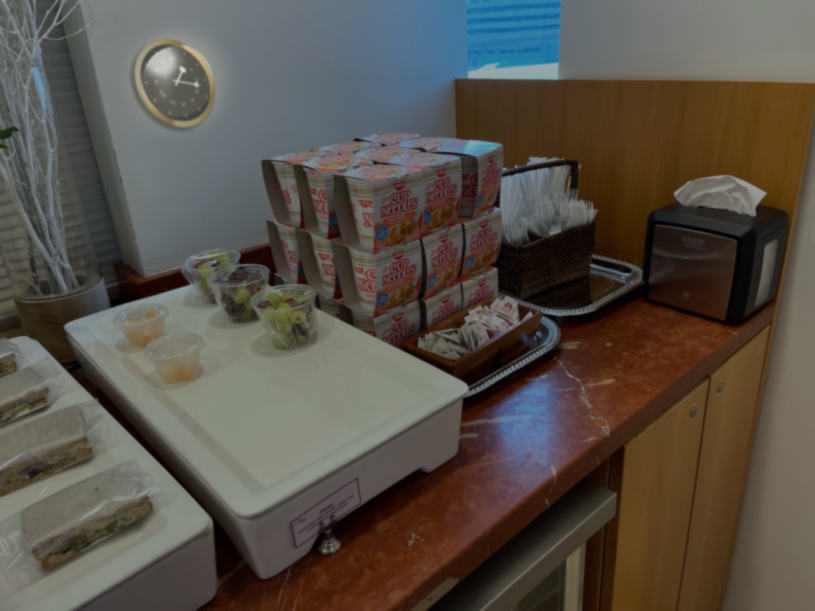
1:17
